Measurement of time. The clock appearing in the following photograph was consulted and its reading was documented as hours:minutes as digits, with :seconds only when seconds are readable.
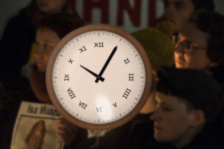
10:05
